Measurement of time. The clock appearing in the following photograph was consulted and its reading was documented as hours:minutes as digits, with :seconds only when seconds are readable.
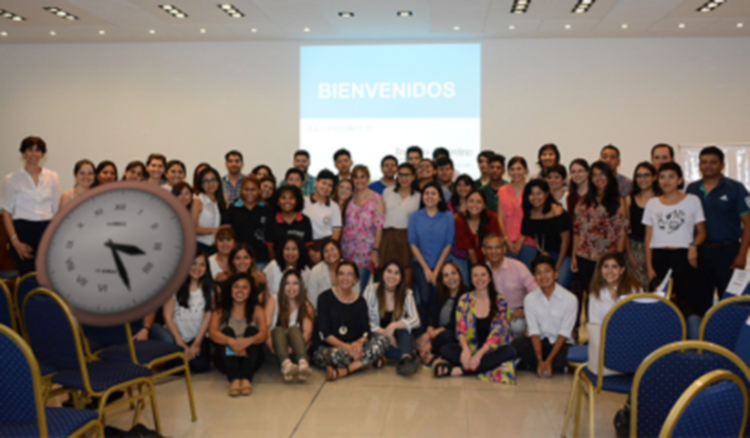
3:25
